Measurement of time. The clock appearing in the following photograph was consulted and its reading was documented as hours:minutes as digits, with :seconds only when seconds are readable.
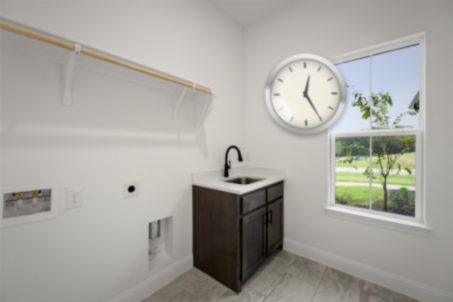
12:25
